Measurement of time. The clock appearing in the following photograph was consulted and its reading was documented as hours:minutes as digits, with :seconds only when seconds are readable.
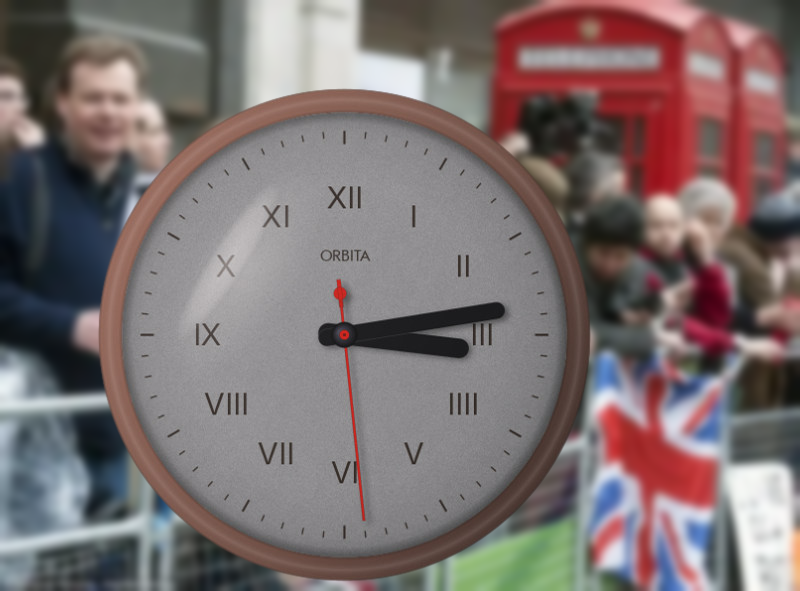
3:13:29
